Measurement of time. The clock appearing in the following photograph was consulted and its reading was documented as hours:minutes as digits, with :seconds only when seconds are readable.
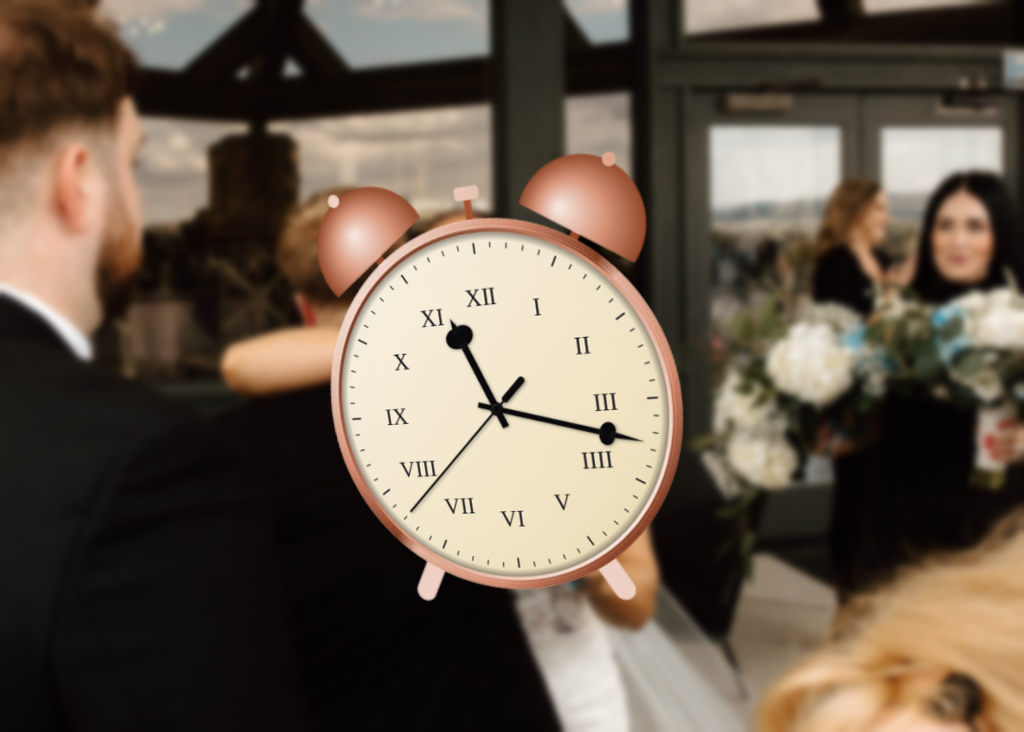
11:17:38
